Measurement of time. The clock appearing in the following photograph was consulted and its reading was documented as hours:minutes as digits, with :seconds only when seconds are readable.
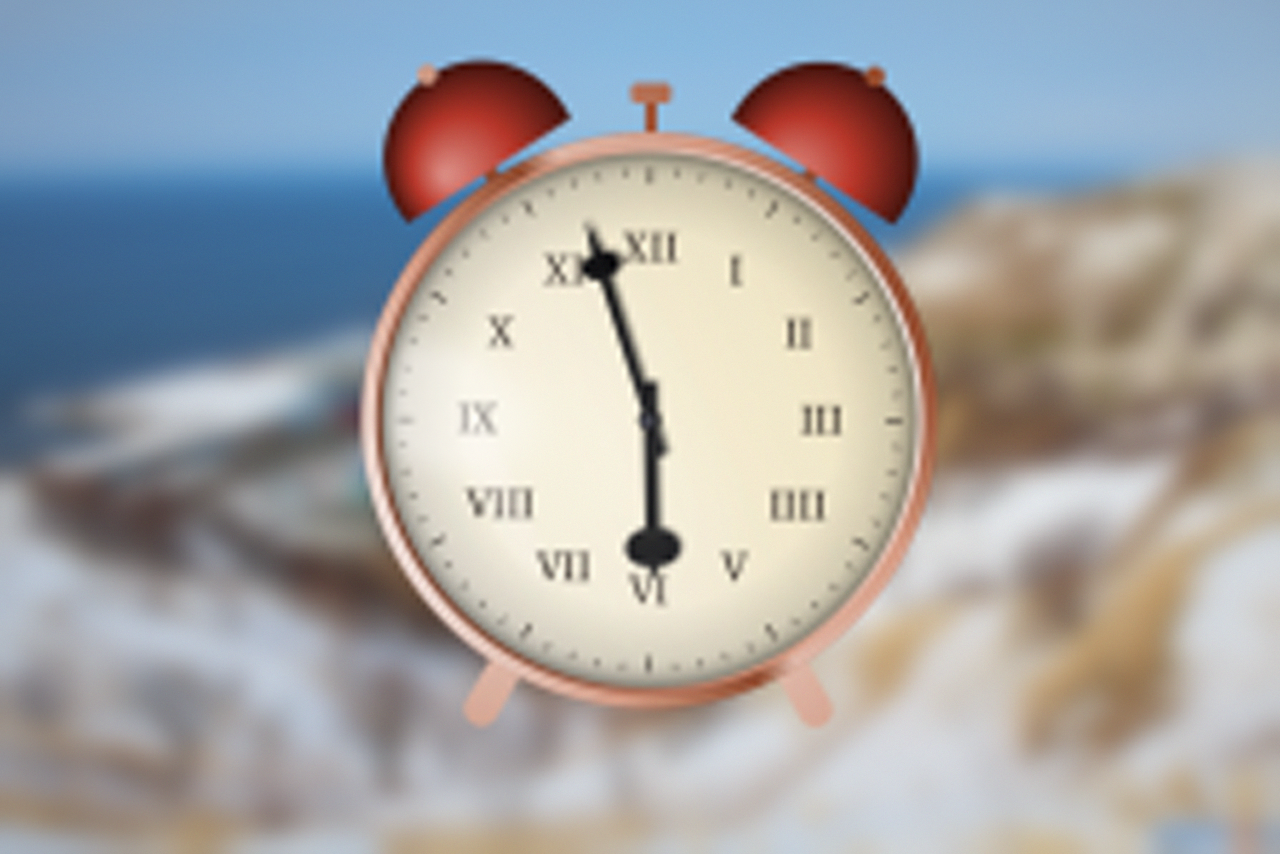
5:57
